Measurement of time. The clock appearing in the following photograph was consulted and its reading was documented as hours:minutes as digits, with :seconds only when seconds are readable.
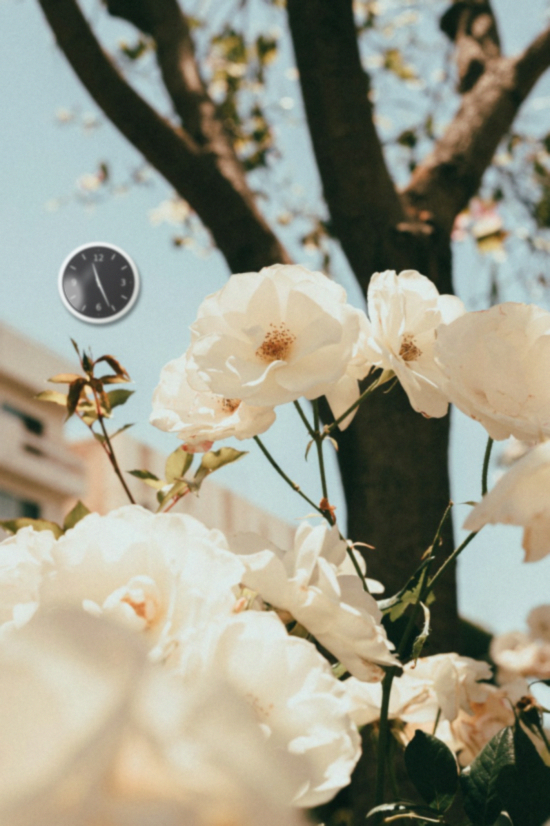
11:26
